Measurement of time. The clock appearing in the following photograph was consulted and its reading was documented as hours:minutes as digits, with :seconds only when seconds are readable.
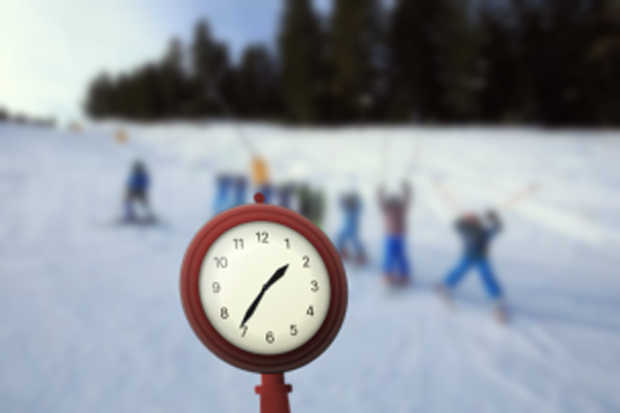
1:36
